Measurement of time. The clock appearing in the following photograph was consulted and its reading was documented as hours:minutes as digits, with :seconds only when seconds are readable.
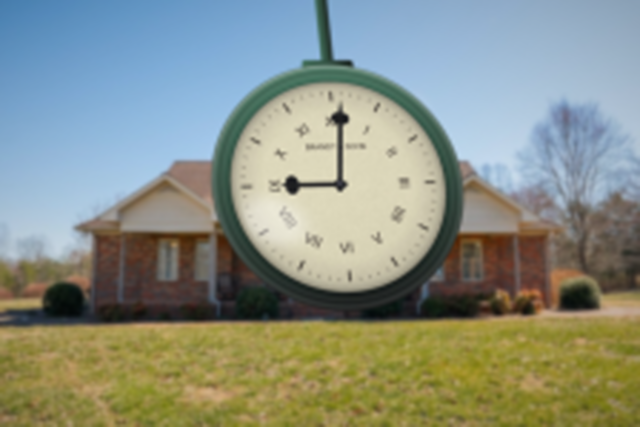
9:01
